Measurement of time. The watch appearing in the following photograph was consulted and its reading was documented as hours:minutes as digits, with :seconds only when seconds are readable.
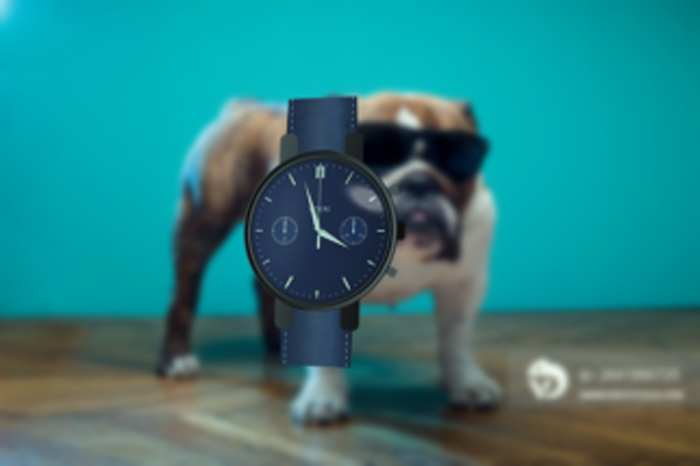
3:57
